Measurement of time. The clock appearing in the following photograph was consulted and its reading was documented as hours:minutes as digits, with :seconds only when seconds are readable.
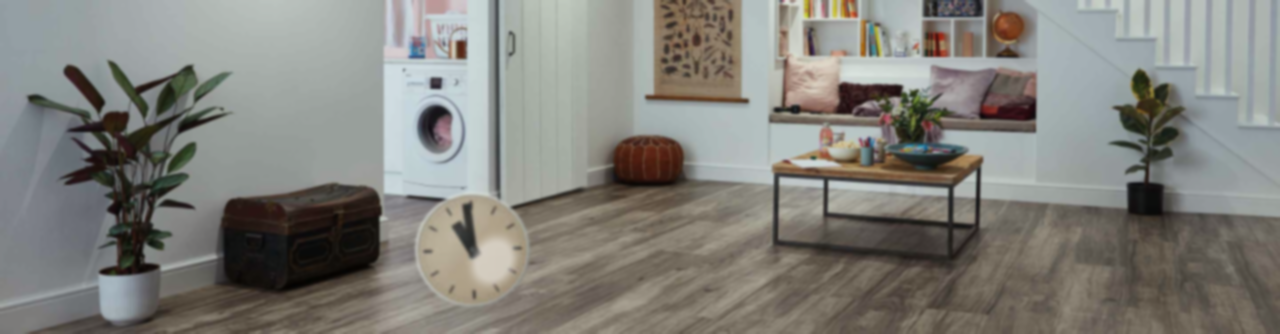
10:59
